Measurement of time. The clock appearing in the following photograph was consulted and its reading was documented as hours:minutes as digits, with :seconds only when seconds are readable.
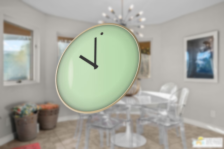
9:58
